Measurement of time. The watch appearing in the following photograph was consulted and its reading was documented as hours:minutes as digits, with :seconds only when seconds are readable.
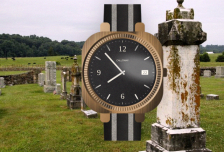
7:53
